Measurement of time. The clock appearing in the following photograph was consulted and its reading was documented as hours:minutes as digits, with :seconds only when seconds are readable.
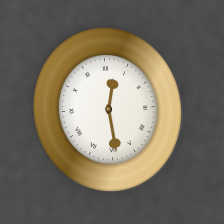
12:29
